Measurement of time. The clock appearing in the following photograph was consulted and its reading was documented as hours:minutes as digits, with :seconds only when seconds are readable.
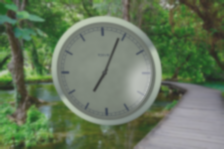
7:04
